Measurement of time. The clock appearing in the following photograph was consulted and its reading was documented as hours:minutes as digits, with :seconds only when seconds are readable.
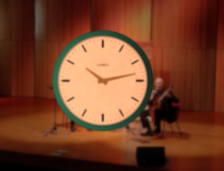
10:13
